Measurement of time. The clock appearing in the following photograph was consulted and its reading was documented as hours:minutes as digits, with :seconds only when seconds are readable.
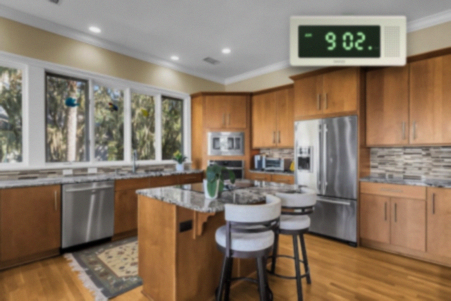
9:02
